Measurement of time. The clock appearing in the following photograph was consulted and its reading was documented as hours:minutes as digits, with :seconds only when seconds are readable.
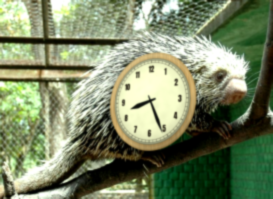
8:26
